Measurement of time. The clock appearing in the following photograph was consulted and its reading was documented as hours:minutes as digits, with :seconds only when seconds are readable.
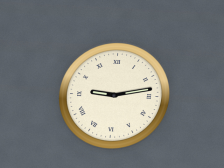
9:13
